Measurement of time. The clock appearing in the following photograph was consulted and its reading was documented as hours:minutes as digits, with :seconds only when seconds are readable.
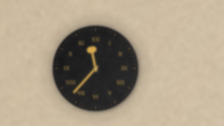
11:37
